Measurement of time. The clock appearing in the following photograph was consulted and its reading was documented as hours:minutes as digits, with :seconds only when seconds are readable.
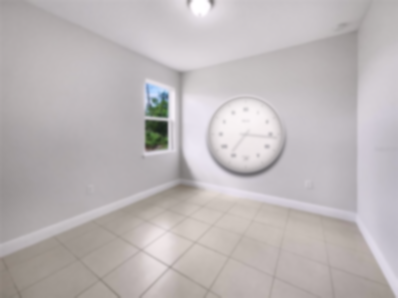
7:16
